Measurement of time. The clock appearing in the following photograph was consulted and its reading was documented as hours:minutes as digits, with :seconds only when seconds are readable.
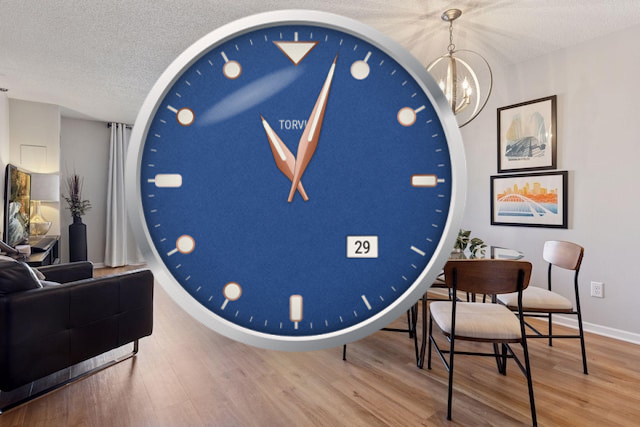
11:03
